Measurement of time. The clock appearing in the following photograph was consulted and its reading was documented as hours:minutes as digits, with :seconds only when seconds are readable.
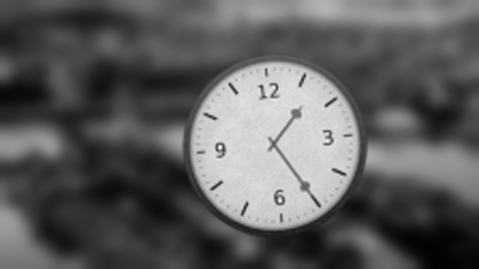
1:25
